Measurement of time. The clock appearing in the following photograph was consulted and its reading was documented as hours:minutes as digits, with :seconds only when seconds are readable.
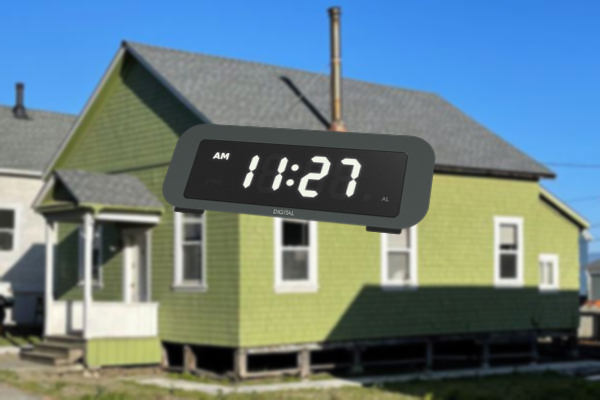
11:27
